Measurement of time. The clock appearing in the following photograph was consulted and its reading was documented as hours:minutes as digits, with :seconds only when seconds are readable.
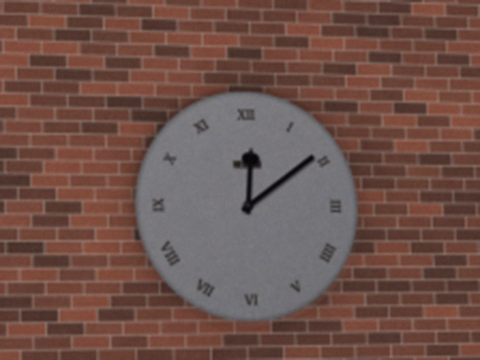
12:09
